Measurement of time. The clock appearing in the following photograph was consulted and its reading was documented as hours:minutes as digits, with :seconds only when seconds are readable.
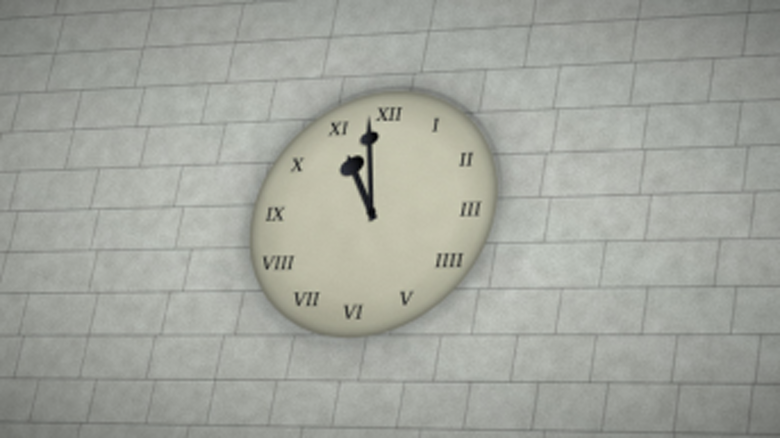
10:58
